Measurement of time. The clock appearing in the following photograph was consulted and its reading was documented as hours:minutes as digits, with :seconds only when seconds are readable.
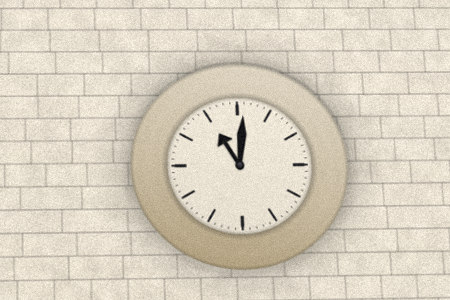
11:01
